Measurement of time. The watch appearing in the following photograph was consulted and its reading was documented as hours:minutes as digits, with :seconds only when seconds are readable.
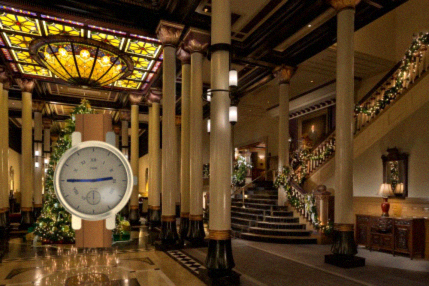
2:45
